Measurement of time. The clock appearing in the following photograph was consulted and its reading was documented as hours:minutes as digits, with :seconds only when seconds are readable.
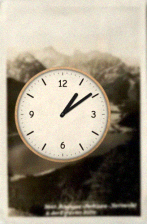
1:09
